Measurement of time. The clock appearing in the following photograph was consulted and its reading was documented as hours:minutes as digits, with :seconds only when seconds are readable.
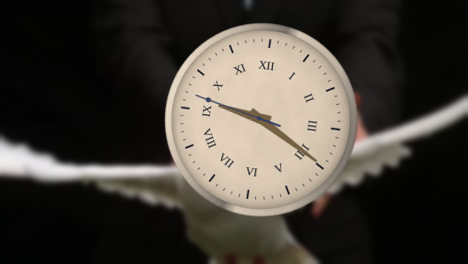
9:19:47
